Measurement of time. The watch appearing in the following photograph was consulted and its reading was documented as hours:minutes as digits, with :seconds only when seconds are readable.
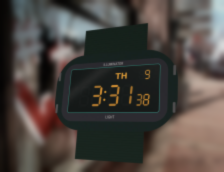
3:31:38
